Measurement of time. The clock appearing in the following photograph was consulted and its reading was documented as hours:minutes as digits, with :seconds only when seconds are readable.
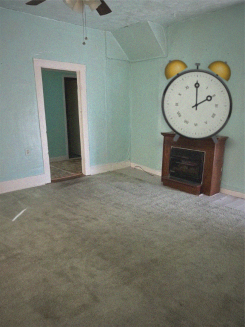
2:00
